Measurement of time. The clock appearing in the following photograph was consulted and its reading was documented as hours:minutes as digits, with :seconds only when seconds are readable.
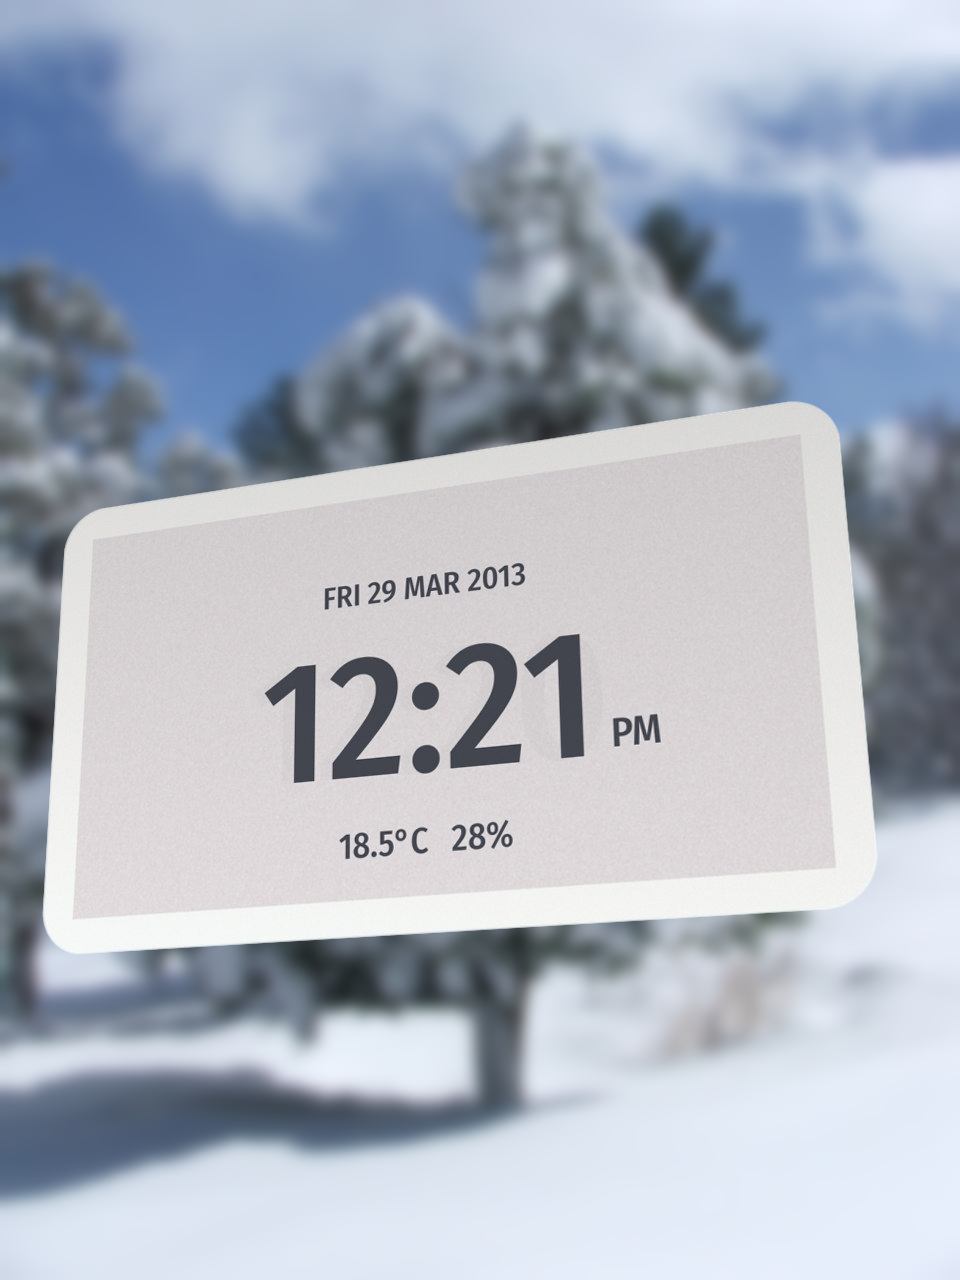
12:21
